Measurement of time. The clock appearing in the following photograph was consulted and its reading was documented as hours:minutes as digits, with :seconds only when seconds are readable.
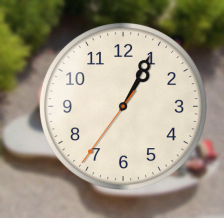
1:04:36
